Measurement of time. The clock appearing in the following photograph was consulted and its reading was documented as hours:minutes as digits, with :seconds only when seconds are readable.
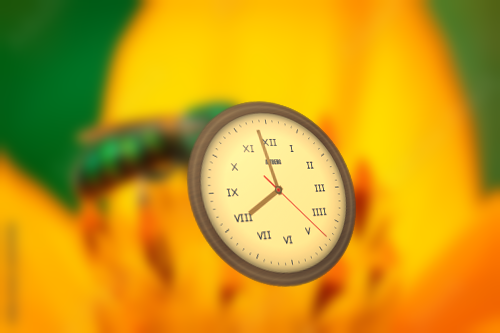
7:58:23
